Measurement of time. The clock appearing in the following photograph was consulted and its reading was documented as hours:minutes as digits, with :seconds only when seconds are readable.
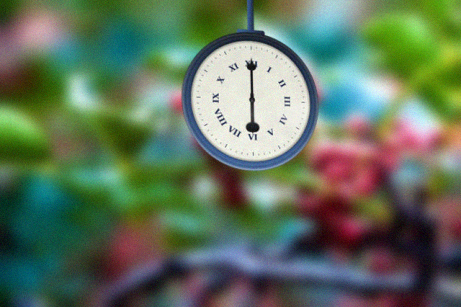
6:00
